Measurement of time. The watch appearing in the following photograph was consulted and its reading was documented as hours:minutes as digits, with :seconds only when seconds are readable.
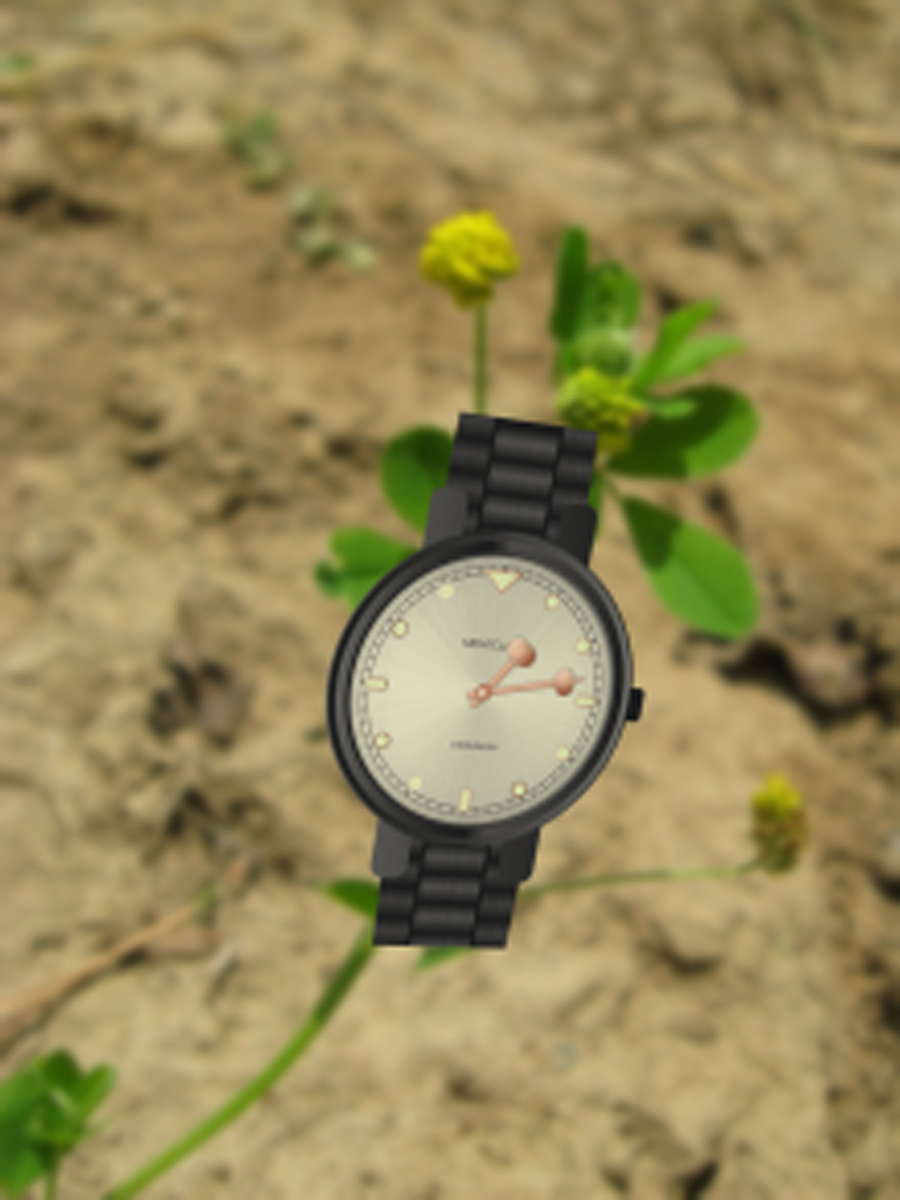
1:13
